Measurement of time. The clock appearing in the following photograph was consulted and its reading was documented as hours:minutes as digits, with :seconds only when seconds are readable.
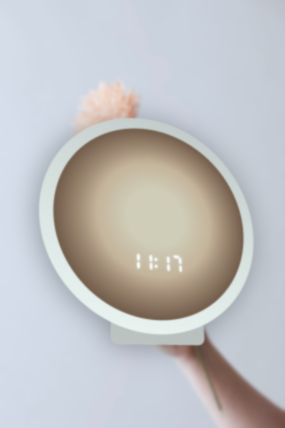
11:17
